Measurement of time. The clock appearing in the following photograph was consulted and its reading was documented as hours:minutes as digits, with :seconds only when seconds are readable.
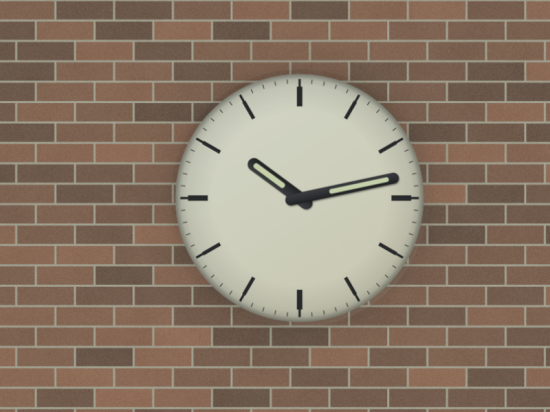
10:13
